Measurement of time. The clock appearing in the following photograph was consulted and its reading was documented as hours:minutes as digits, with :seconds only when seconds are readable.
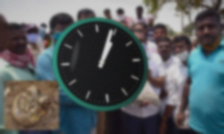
1:04
